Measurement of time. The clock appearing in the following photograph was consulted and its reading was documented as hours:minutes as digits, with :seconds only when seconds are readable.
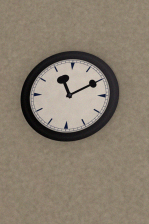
11:10
